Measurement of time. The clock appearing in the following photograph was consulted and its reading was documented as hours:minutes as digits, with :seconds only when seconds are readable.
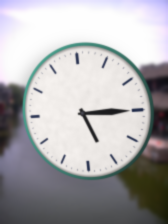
5:15
